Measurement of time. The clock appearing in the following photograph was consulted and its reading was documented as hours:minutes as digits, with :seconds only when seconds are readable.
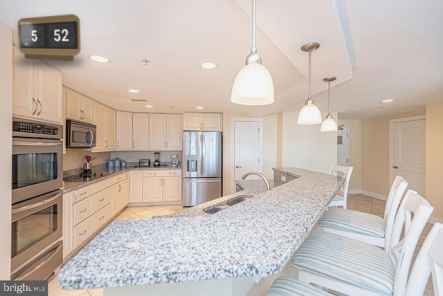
5:52
